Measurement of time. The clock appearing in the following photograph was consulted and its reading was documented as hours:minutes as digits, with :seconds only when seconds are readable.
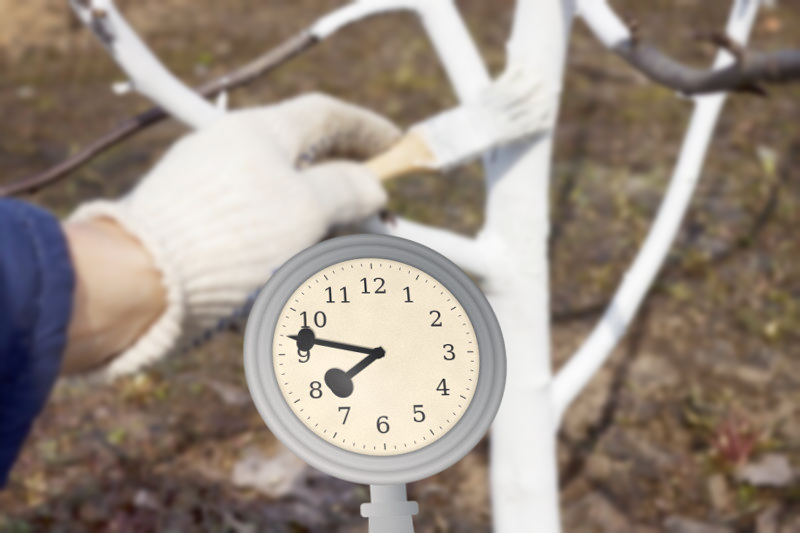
7:47
